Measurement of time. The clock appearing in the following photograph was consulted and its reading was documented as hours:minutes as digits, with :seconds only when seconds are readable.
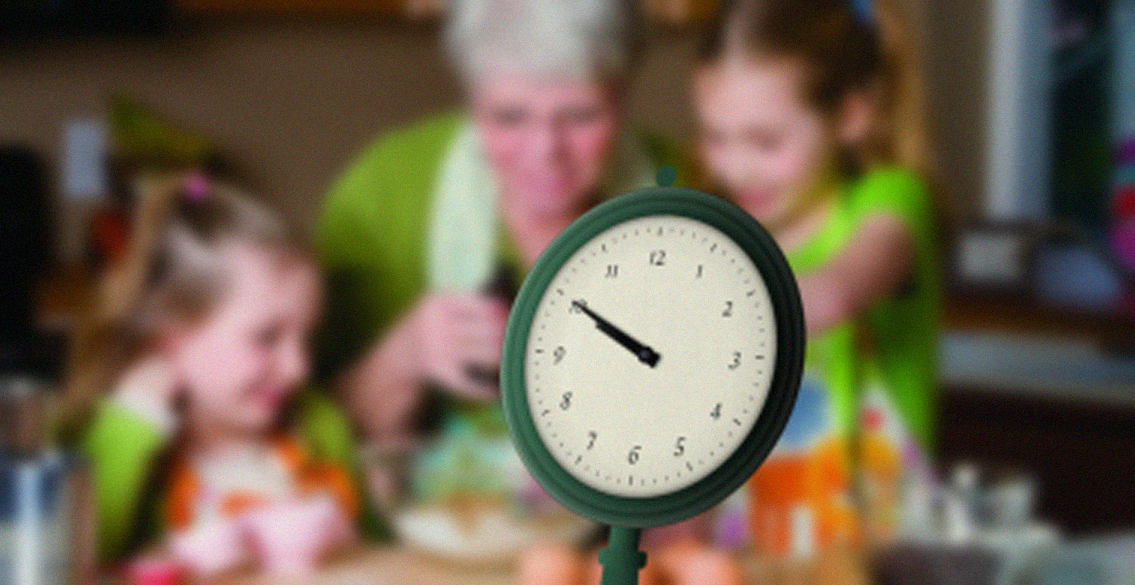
9:50
